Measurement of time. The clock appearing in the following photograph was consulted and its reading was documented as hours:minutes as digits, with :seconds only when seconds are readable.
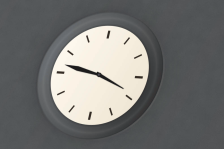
3:47
